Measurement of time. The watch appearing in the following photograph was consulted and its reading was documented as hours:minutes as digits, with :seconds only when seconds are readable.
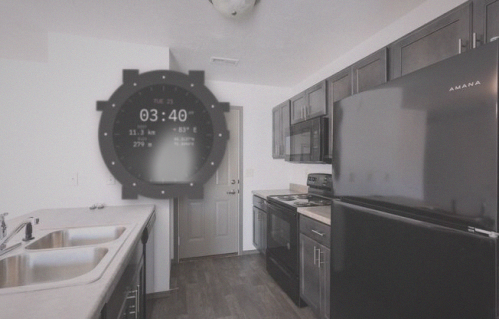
3:40
